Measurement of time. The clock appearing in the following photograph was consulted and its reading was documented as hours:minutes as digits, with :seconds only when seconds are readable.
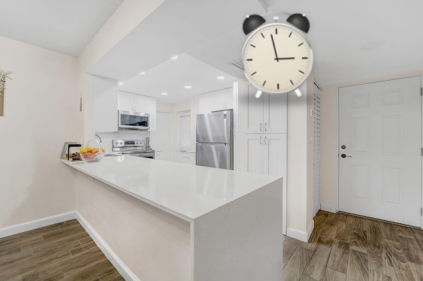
2:58
